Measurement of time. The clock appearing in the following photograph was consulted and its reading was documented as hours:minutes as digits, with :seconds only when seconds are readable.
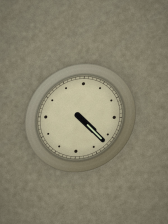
4:22
